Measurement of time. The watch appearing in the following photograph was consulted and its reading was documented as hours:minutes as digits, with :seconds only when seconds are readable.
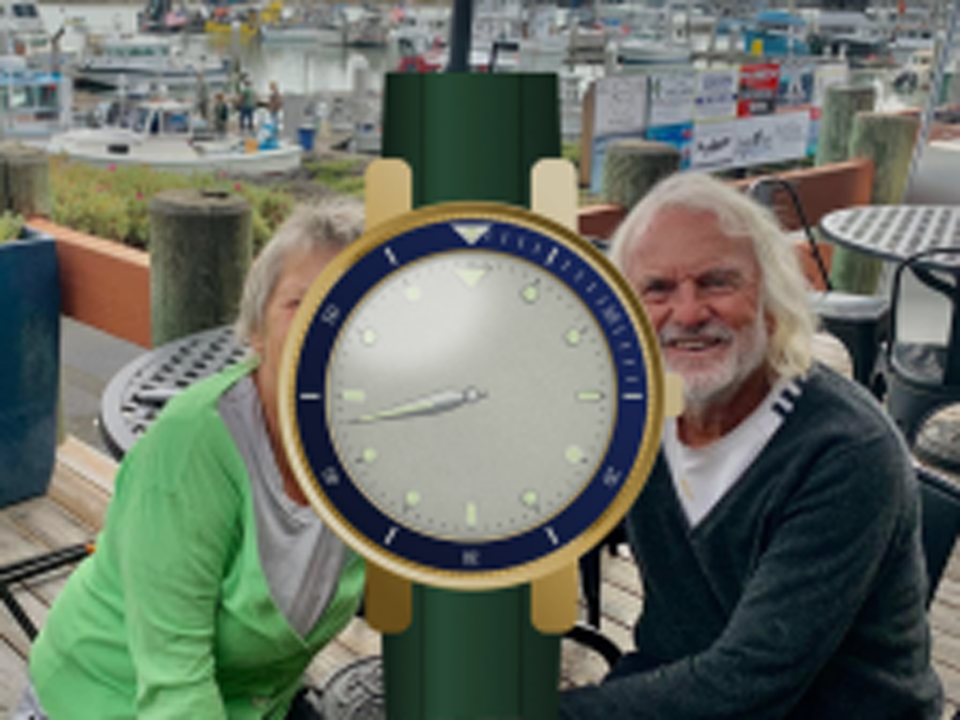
8:43
